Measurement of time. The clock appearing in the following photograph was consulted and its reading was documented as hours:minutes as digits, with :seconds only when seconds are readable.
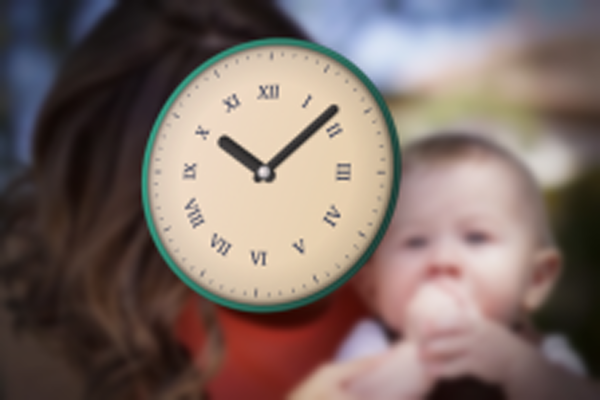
10:08
